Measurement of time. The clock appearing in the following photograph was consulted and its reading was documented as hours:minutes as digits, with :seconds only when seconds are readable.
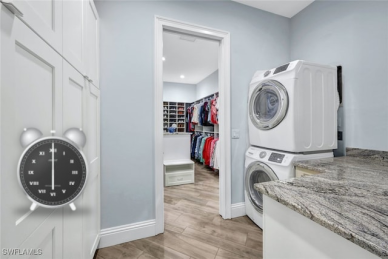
6:00
